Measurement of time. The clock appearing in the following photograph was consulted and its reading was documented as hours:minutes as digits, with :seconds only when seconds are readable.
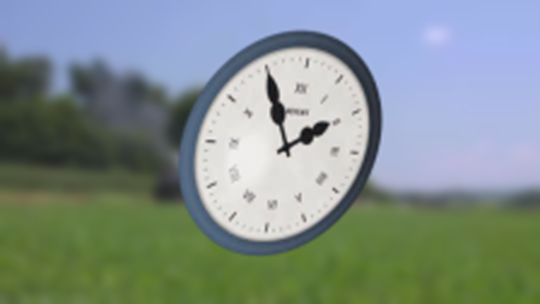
1:55
